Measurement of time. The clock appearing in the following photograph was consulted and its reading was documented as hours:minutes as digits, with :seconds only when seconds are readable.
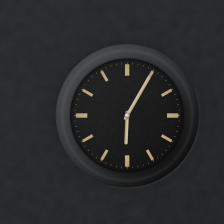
6:05
